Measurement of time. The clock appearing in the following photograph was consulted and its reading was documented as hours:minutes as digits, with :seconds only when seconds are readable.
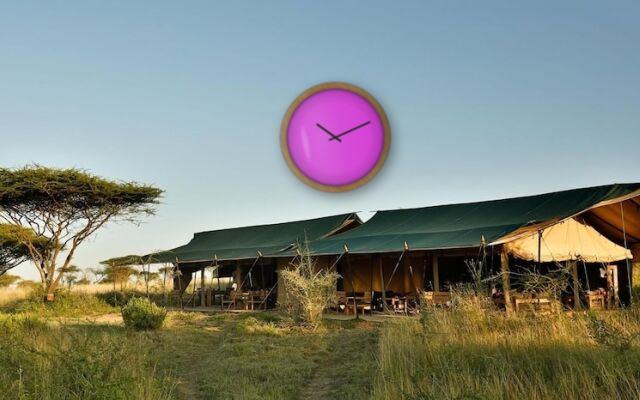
10:11
